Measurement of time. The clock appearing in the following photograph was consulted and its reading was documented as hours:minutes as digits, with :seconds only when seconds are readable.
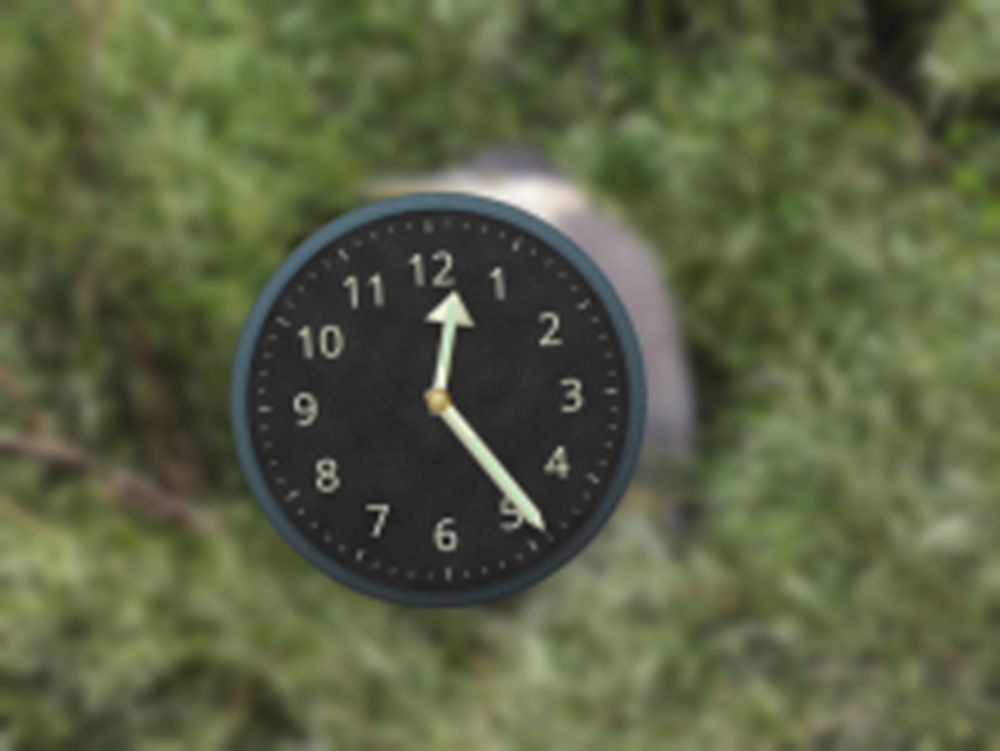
12:24
